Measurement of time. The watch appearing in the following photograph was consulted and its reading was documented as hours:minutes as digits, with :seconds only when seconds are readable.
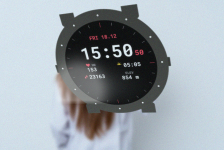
15:50
